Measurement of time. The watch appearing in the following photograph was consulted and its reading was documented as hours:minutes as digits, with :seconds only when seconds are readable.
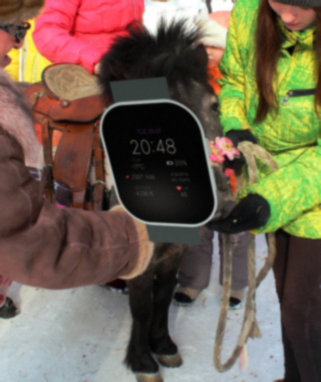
20:48
